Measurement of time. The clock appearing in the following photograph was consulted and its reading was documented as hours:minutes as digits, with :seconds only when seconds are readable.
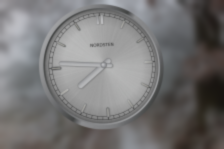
7:46
